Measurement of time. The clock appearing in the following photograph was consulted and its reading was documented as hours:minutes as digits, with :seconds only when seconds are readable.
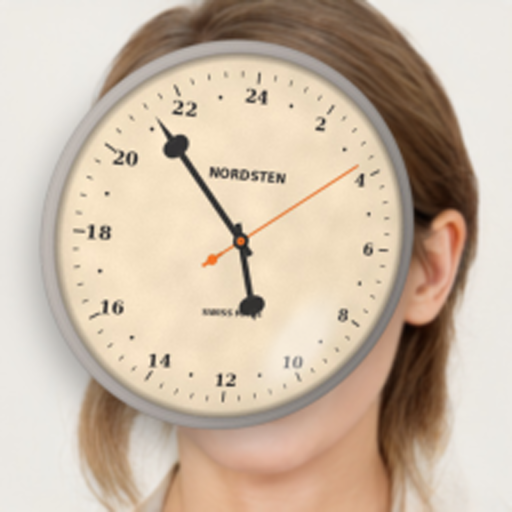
10:53:09
